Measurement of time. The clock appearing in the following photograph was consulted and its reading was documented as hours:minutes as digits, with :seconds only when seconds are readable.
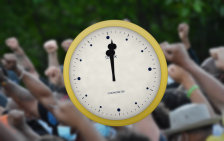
12:01
